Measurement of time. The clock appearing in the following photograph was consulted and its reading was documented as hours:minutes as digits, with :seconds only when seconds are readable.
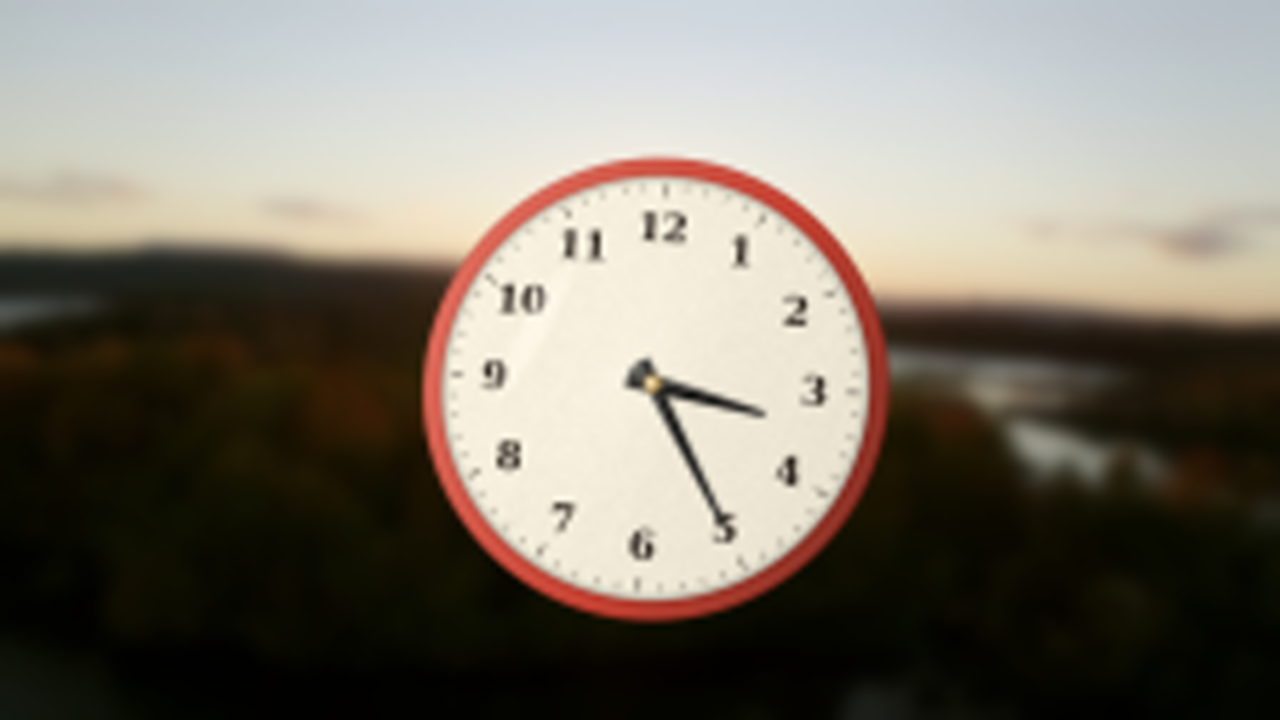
3:25
